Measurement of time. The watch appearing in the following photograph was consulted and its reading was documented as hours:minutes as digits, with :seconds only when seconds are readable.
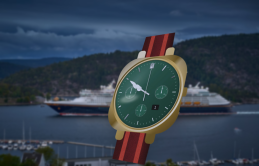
9:50
